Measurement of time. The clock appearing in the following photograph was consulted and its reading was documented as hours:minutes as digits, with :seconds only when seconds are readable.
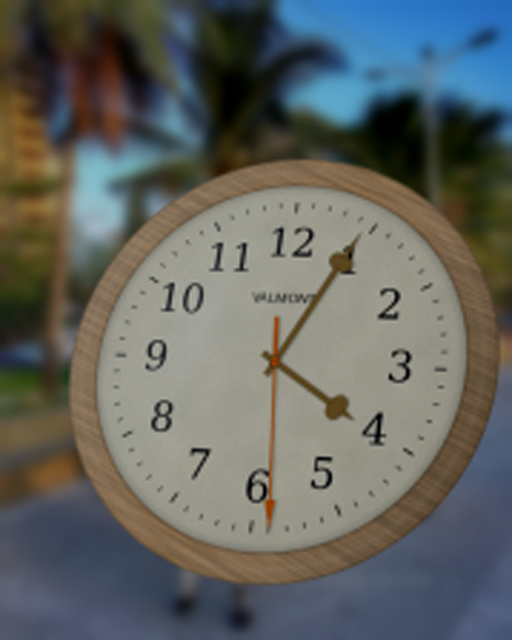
4:04:29
